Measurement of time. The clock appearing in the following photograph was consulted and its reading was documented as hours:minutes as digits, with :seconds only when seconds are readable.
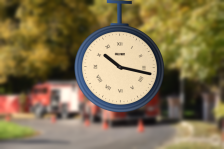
10:17
